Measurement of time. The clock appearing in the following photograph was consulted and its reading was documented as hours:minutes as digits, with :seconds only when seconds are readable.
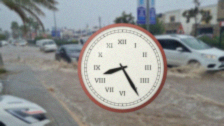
8:25
